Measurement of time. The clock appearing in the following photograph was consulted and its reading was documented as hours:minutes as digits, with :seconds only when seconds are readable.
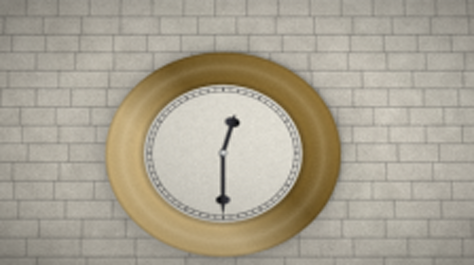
12:30
